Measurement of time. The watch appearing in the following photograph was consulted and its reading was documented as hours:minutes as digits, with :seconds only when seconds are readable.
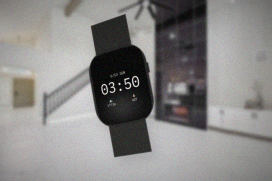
3:50
